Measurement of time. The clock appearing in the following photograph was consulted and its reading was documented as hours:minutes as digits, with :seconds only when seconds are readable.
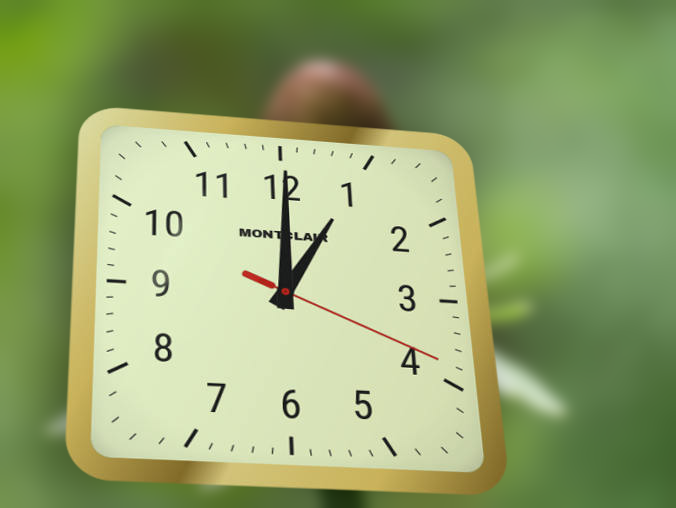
1:00:19
